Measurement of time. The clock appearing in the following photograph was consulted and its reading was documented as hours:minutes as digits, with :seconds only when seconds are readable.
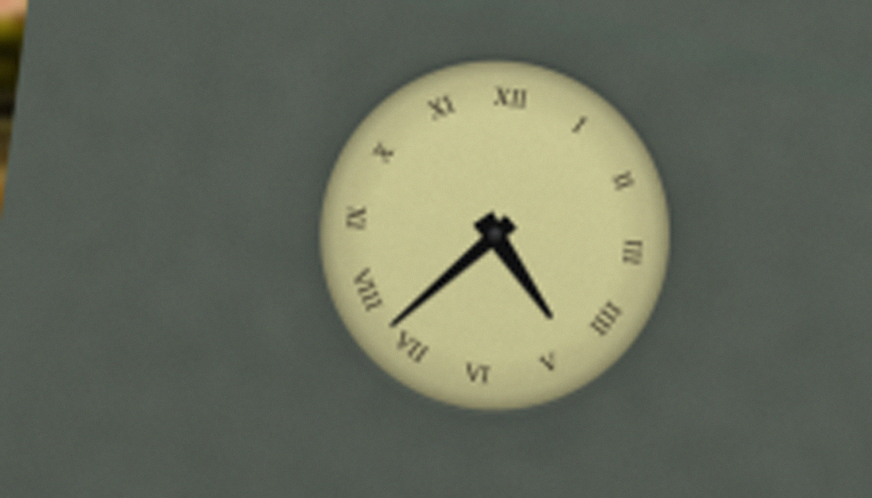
4:37
